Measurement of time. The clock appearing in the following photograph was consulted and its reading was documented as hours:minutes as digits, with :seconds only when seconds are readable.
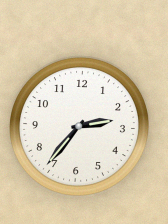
2:36
